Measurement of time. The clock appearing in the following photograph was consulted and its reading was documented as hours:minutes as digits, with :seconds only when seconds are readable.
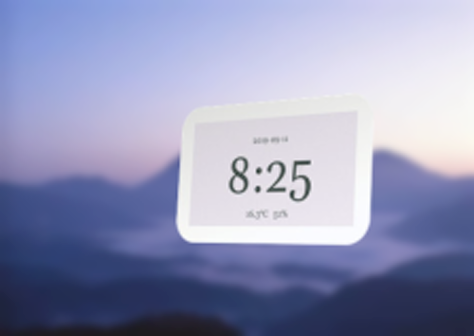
8:25
